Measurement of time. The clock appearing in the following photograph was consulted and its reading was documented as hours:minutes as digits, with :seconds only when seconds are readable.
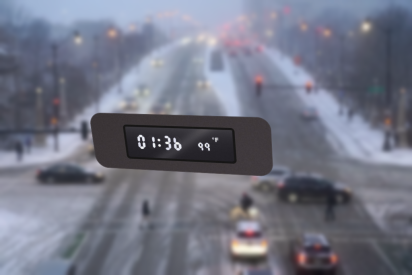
1:36
